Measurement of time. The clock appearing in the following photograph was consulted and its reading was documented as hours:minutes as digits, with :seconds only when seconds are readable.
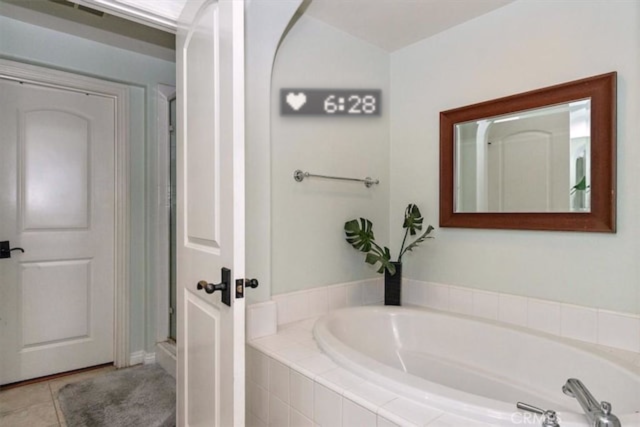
6:28
